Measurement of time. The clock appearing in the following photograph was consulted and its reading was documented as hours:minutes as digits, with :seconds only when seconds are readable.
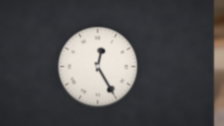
12:25
